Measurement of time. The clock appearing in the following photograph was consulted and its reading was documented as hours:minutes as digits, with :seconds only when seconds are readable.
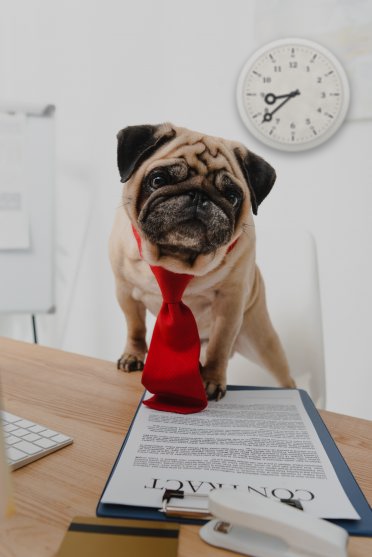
8:38
